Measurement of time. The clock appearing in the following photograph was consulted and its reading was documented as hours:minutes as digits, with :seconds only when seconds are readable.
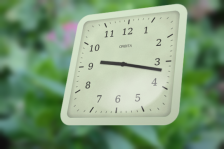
9:17
